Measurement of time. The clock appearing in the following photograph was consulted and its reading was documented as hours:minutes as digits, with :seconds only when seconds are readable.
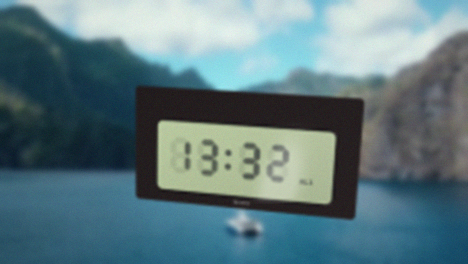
13:32
